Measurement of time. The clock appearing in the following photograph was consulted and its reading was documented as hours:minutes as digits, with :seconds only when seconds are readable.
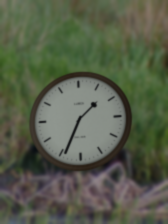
1:34
